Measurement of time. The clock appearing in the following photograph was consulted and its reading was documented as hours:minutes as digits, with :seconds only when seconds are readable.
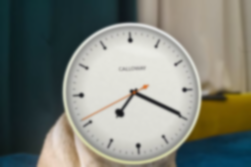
7:19:41
